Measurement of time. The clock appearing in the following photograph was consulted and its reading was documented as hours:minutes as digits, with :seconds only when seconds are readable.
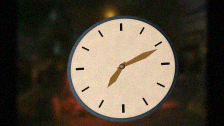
7:11
